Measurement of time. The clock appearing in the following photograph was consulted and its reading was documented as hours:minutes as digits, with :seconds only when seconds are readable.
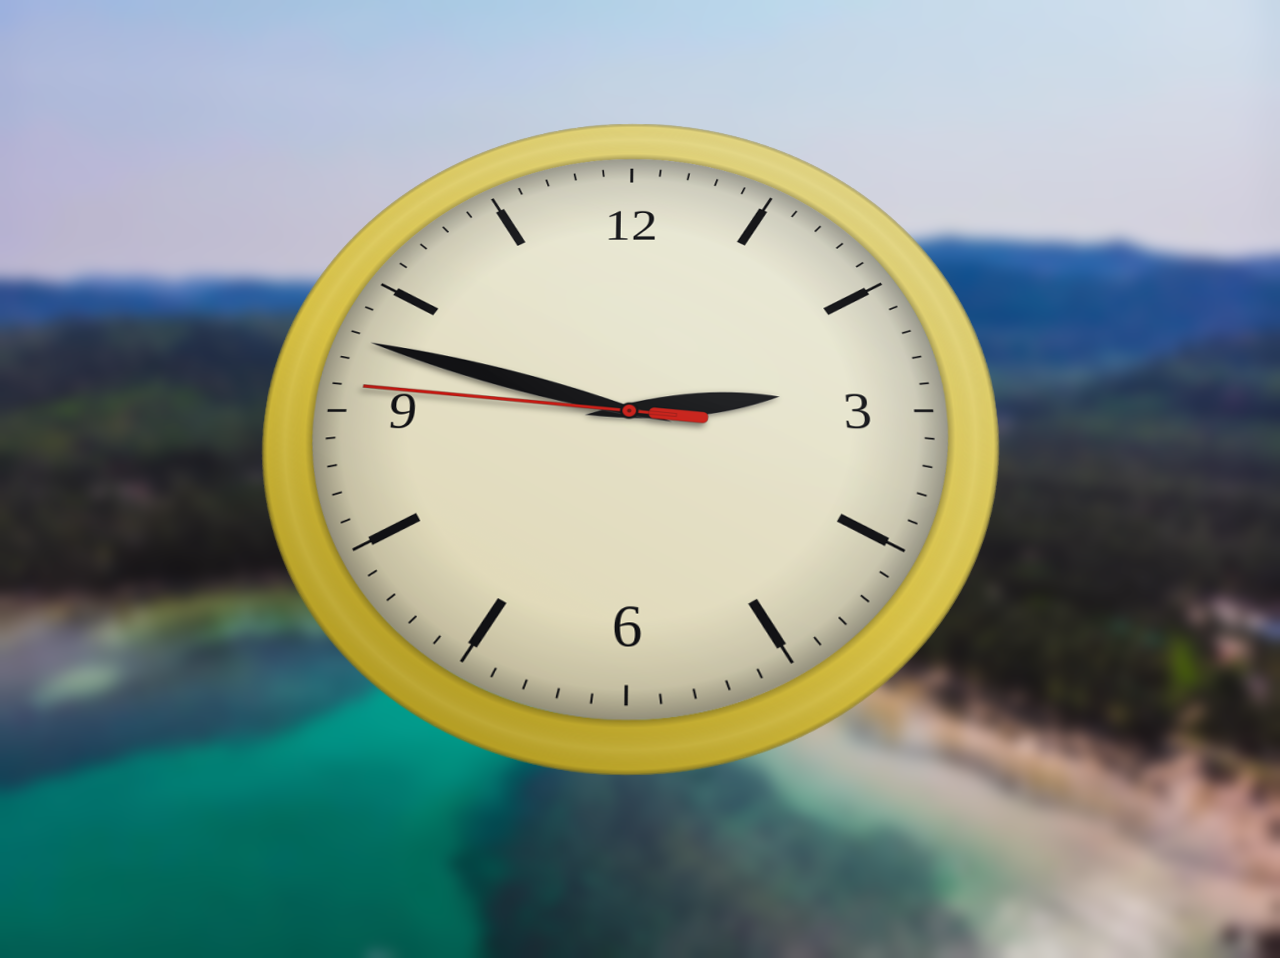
2:47:46
